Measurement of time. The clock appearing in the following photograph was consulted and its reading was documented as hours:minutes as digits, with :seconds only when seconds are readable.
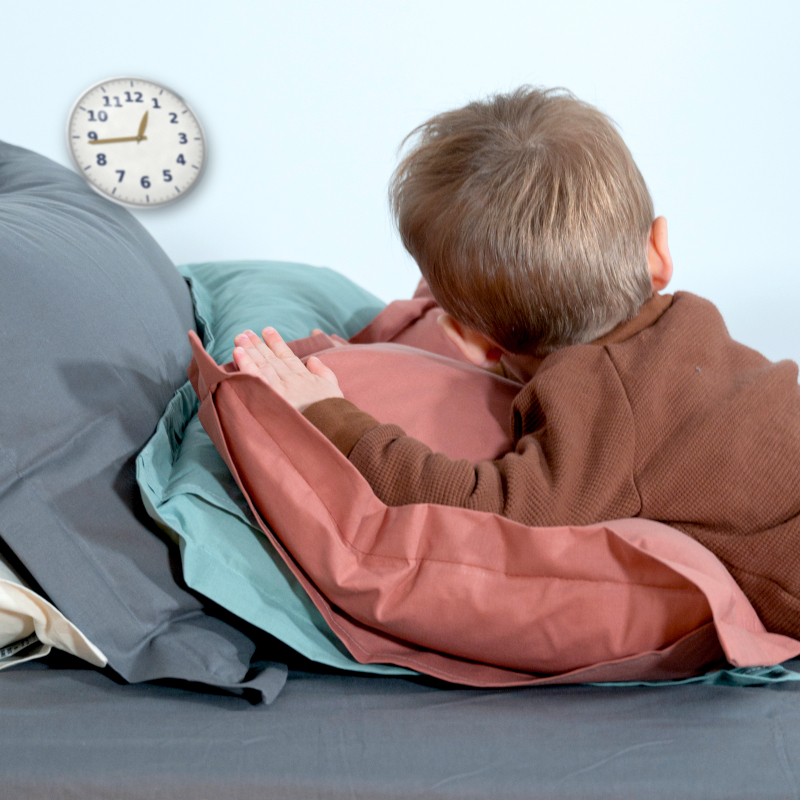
12:44
